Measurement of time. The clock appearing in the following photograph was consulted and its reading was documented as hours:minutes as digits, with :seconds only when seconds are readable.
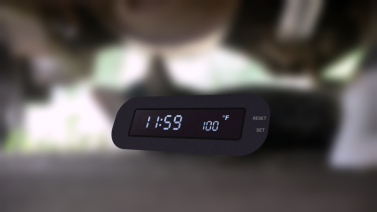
11:59
